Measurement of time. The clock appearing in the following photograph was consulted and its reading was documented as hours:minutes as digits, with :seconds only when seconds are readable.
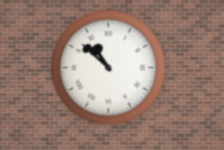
10:52
